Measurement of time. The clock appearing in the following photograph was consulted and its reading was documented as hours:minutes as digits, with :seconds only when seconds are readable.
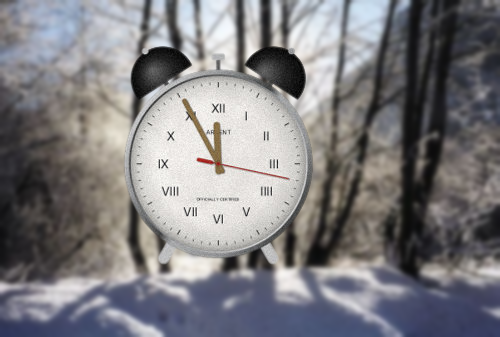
11:55:17
